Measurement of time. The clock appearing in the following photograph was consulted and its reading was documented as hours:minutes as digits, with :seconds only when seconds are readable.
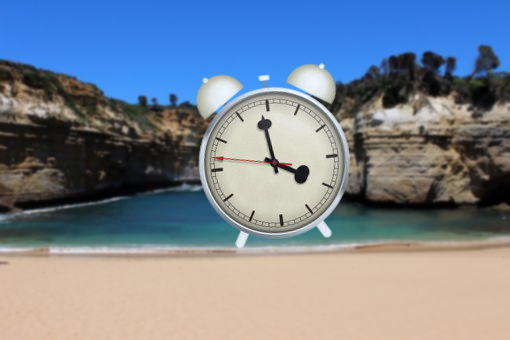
3:58:47
